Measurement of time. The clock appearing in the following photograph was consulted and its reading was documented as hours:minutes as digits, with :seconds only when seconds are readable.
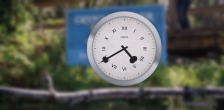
4:40
